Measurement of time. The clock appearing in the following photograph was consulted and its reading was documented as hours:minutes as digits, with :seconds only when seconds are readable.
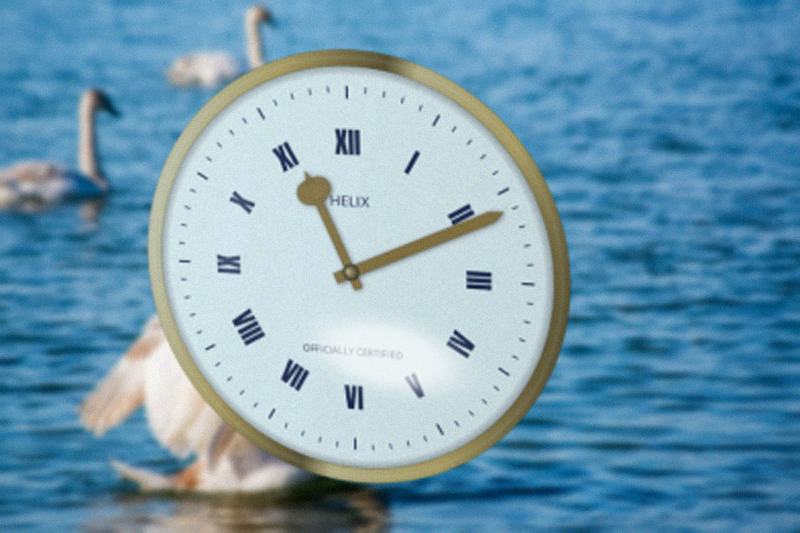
11:11
